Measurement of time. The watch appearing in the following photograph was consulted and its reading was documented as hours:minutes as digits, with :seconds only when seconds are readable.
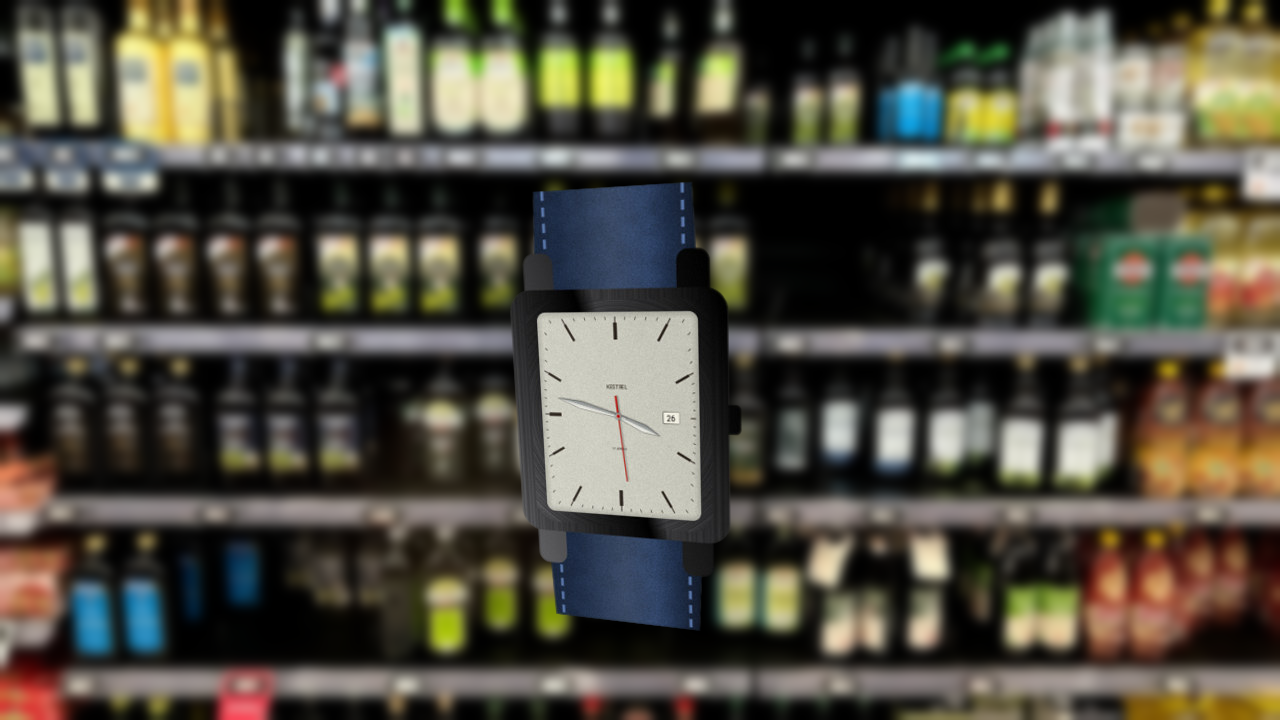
3:47:29
